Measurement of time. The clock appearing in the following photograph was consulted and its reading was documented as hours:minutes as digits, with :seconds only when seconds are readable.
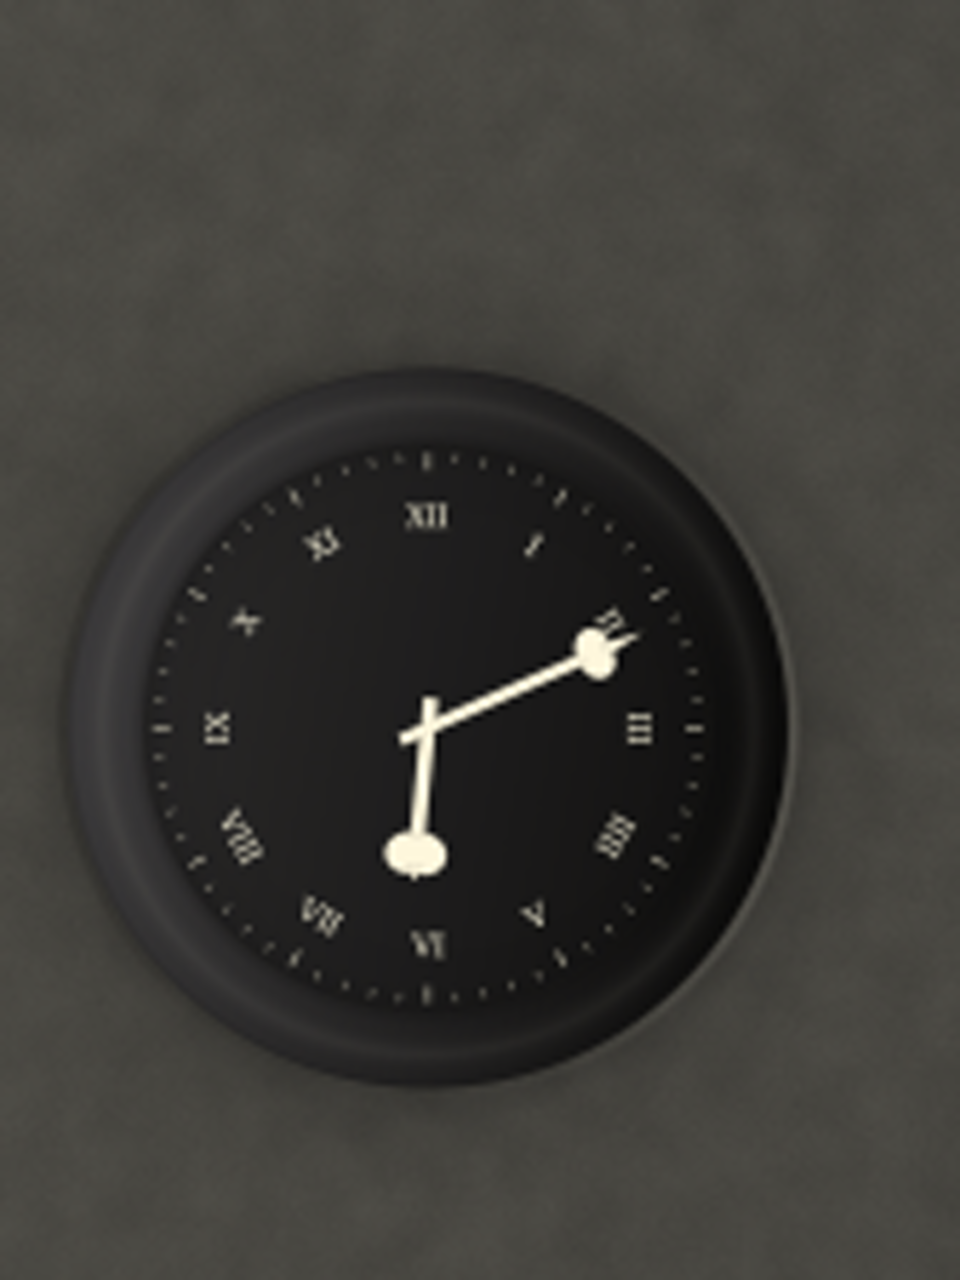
6:11
